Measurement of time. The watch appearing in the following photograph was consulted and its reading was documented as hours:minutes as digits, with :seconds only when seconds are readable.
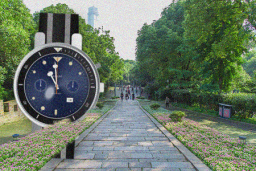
10:59
